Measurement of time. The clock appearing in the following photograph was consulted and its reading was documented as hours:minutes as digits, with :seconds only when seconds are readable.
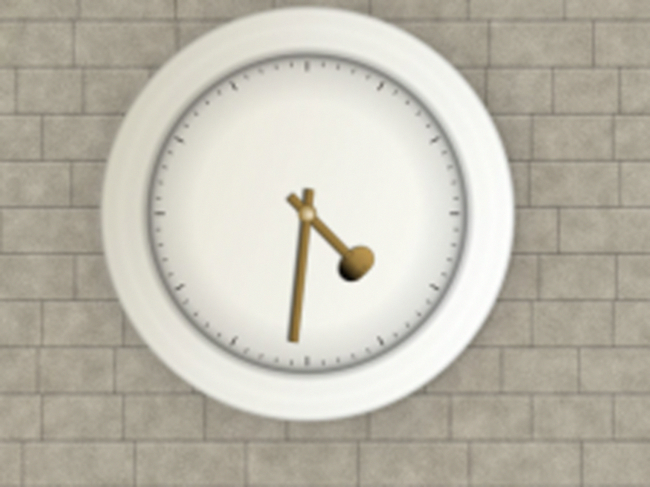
4:31
